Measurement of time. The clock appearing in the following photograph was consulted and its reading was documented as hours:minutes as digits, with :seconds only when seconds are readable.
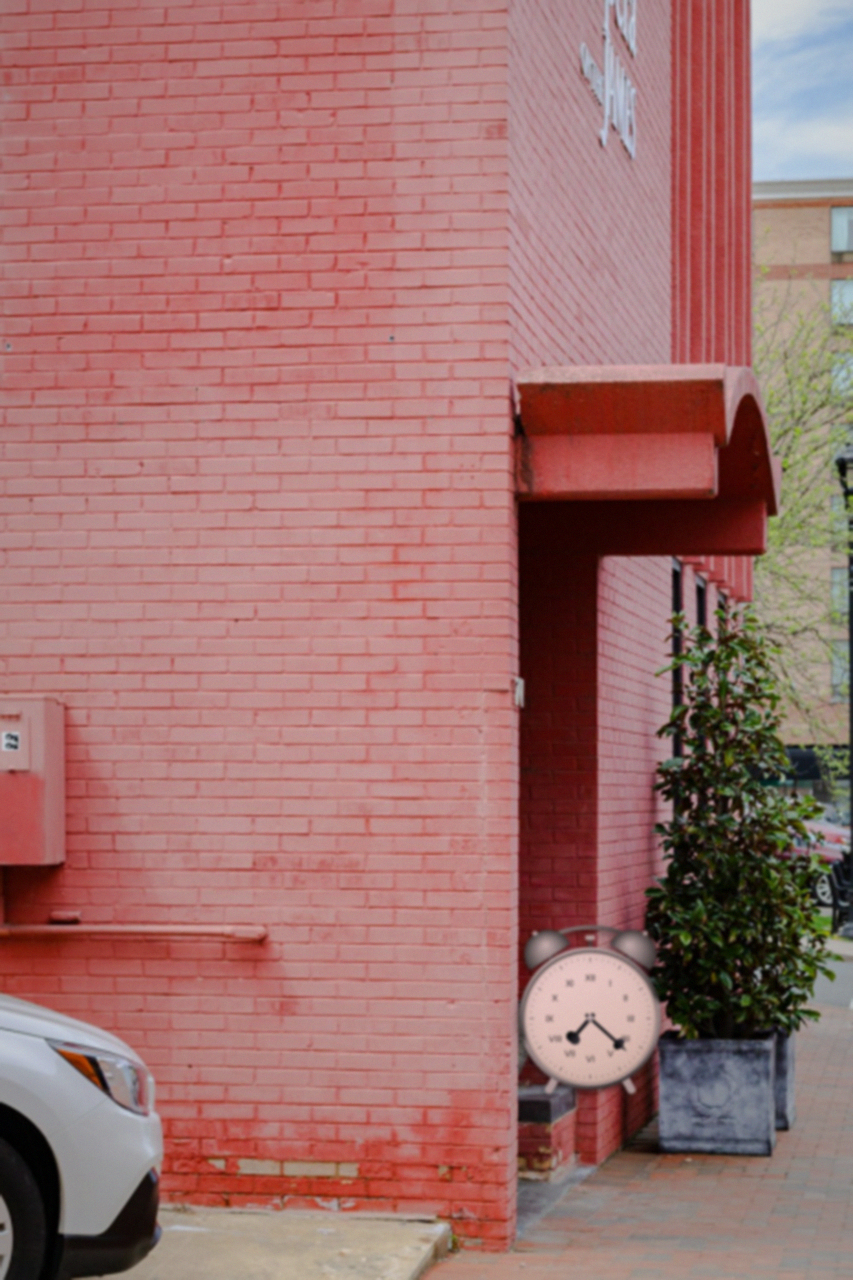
7:22
